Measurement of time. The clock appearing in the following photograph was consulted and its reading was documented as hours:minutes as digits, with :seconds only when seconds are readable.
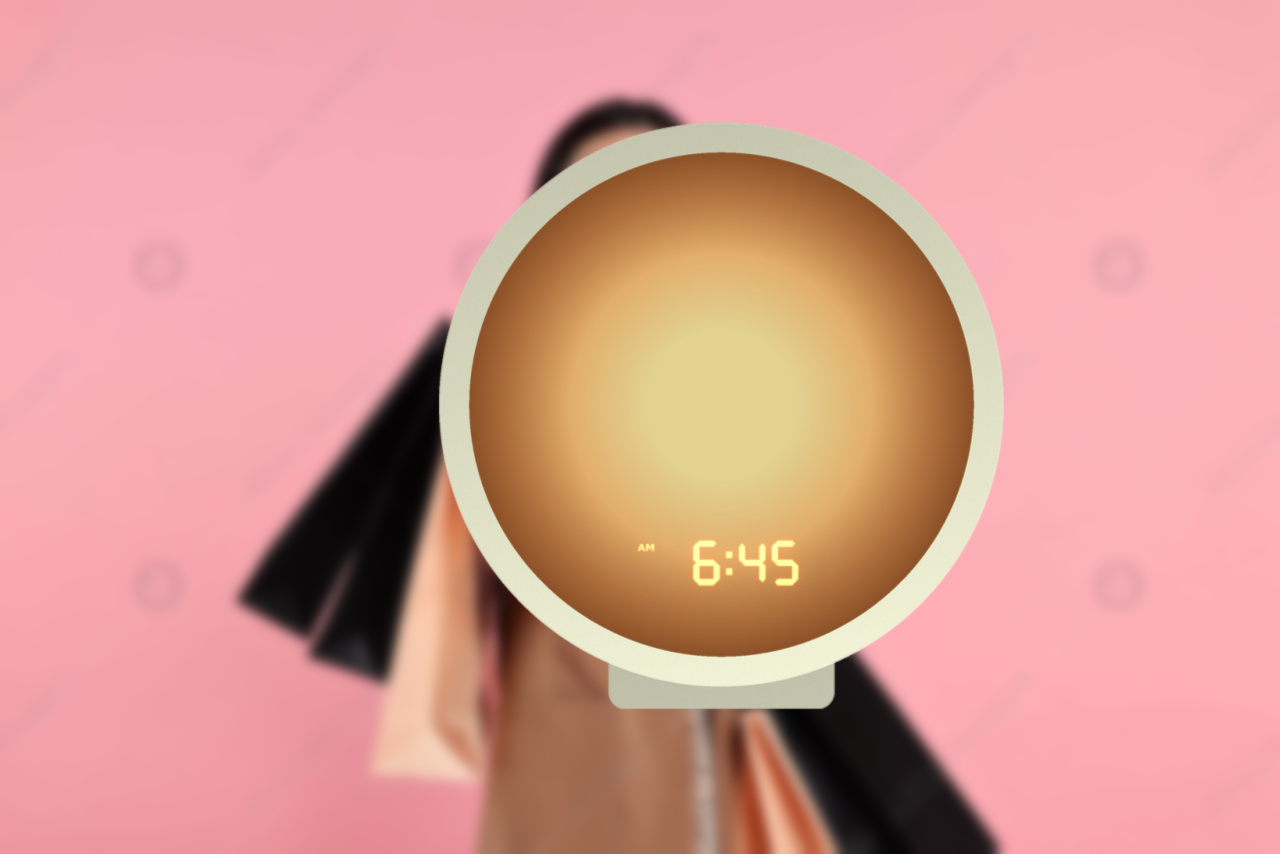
6:45
